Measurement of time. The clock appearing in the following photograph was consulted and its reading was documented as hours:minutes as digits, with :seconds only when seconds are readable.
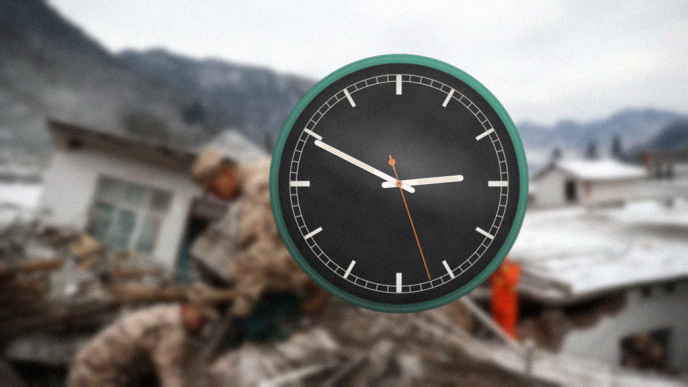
2:49:27
